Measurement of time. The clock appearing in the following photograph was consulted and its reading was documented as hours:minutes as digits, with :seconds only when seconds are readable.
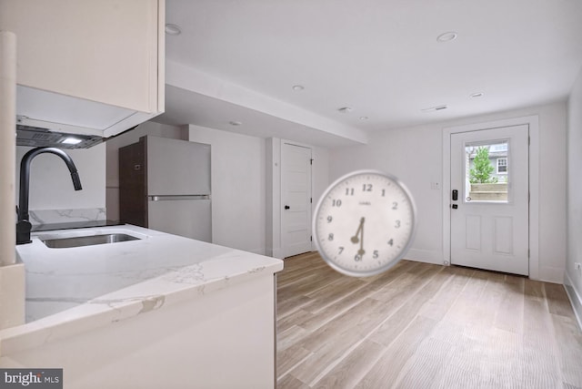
6:29
